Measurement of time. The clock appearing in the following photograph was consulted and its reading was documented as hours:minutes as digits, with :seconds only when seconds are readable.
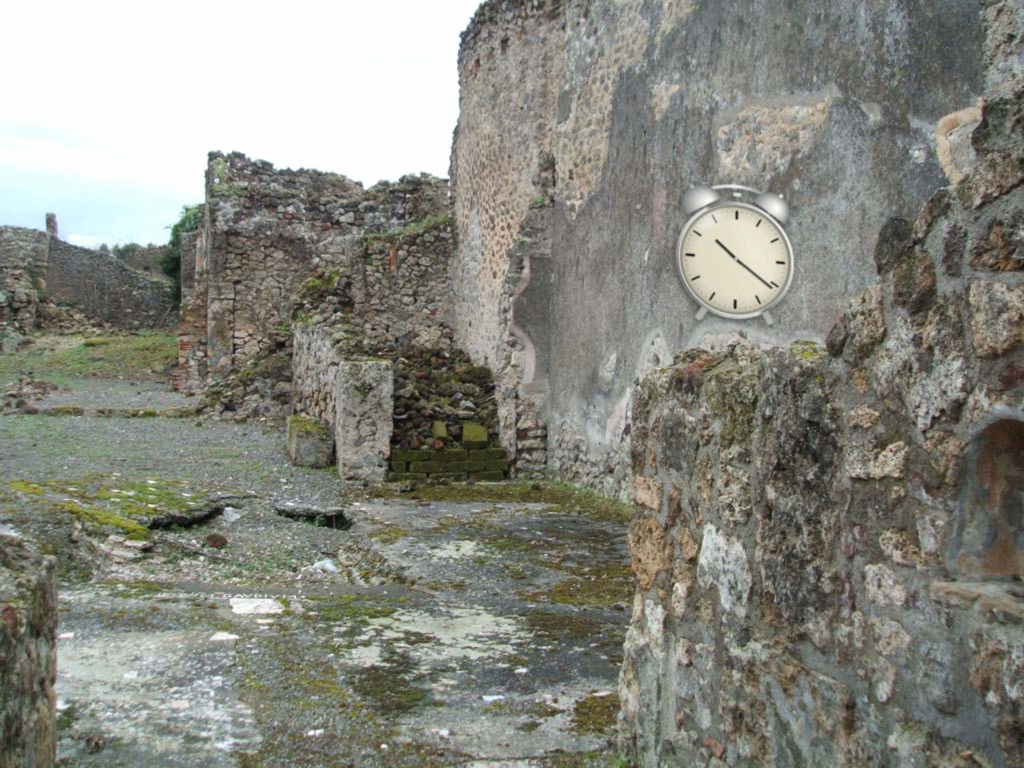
10:21
